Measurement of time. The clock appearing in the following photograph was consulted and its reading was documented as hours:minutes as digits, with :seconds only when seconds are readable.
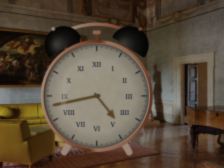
4:43
